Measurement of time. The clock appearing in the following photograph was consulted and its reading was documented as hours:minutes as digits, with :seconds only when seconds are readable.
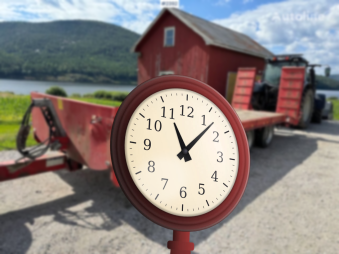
11:07
